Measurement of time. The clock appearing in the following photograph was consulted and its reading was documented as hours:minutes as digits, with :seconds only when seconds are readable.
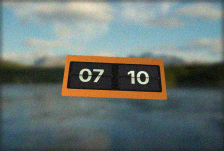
7:10
